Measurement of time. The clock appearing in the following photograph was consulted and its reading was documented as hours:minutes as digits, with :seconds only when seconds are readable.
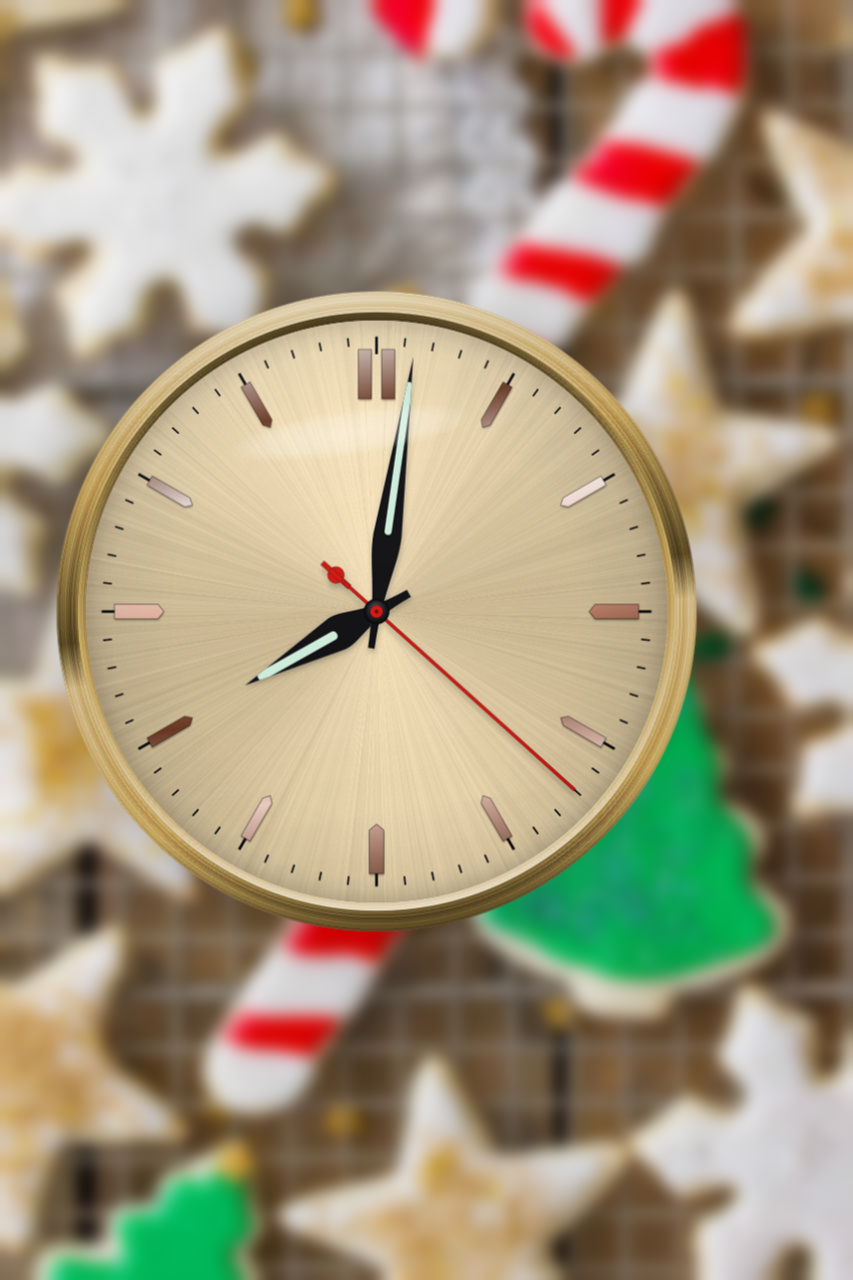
8:01:22
